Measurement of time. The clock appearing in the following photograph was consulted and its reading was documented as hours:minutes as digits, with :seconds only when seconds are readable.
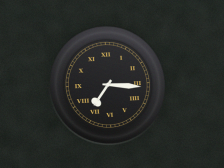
7:16
